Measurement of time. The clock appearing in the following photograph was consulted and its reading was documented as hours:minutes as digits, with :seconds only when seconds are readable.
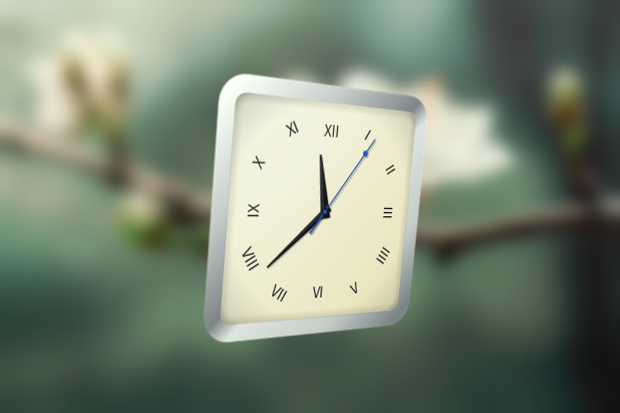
11:38:06
